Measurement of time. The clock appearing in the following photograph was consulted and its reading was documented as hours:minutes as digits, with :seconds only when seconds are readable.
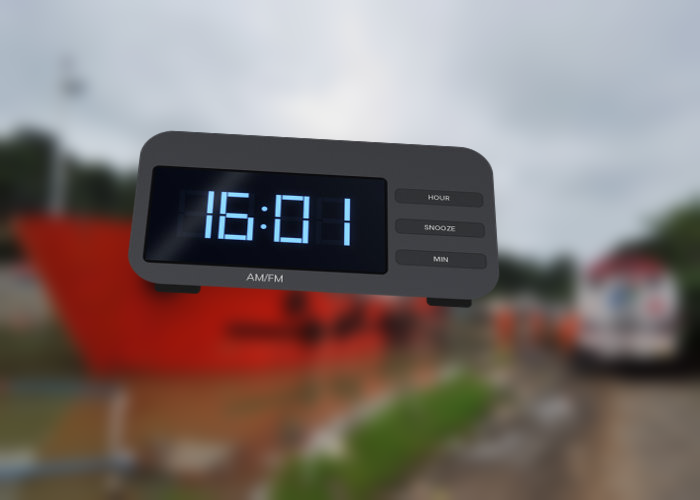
16:01
